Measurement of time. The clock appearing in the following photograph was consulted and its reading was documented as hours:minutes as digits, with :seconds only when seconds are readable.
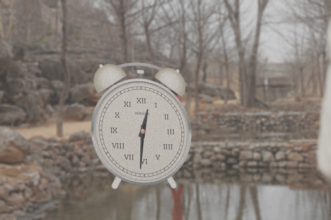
12:31
